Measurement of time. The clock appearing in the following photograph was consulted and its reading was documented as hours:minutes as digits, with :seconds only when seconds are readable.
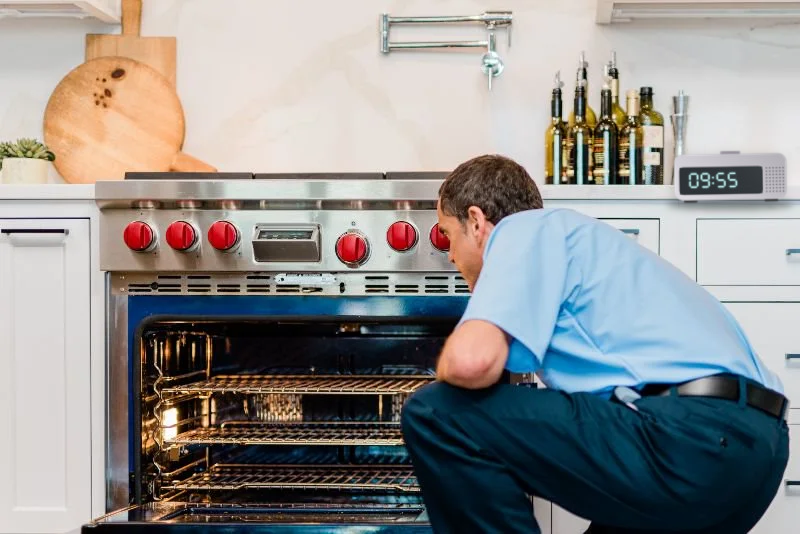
9:55
